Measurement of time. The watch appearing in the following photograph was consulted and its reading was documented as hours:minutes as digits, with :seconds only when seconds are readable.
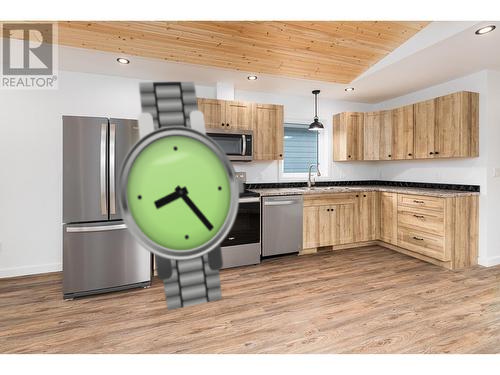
8:24
